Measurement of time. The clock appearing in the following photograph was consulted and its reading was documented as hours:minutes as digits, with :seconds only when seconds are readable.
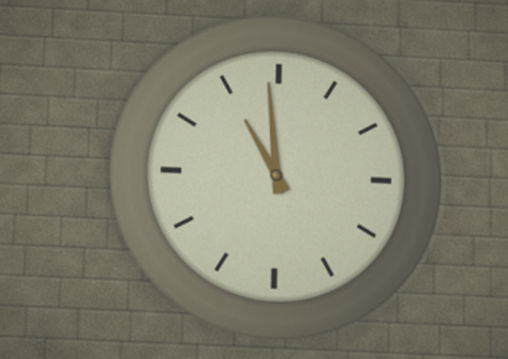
10:59
